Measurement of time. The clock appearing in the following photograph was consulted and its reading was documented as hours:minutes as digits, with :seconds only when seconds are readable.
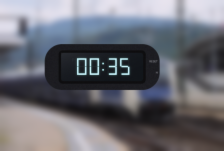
0:35
